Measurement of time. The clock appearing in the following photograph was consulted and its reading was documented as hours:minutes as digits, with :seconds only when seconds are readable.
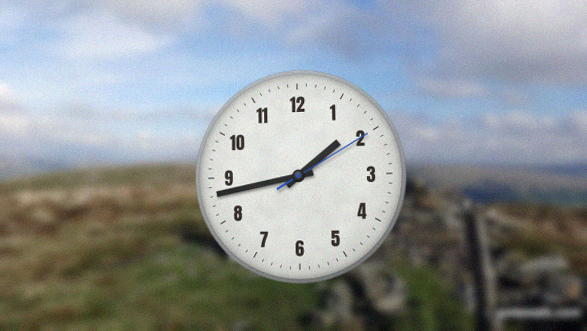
1:43:10
